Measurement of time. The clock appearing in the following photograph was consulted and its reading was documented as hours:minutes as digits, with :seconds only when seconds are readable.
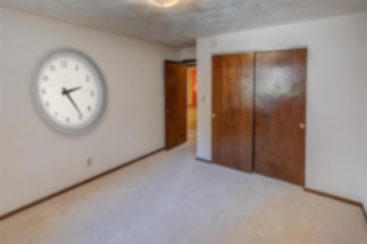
2:24
